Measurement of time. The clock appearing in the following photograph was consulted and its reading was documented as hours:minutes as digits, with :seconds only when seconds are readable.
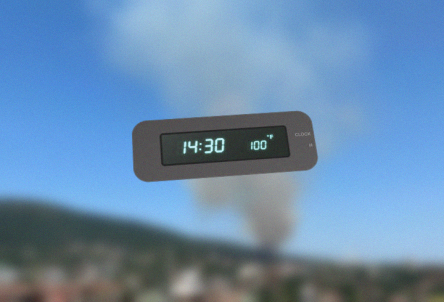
14:30
